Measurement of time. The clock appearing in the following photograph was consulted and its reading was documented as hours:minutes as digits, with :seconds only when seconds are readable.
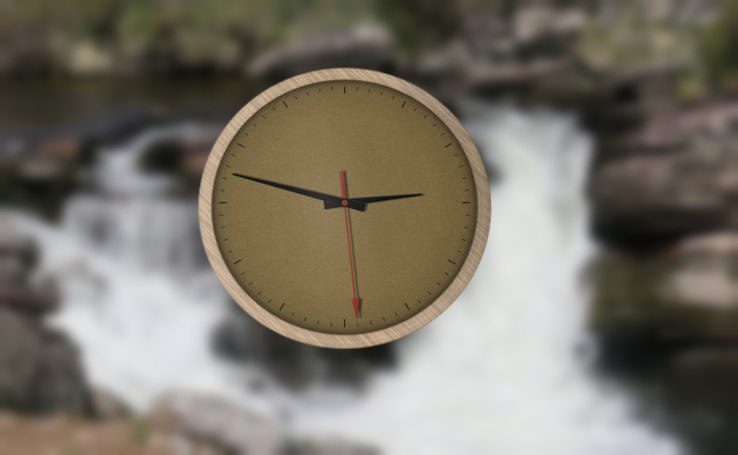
2:47:29
